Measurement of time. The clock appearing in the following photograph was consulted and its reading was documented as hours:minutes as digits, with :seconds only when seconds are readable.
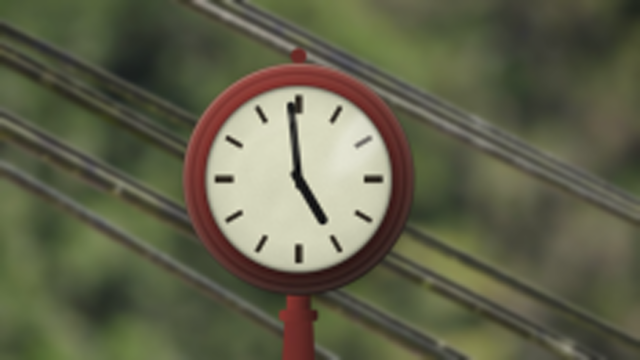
4:59
